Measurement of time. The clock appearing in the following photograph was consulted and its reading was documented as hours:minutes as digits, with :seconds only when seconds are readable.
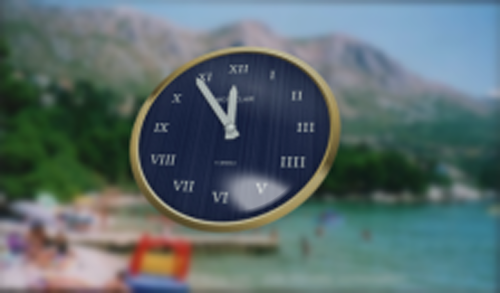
11:54
